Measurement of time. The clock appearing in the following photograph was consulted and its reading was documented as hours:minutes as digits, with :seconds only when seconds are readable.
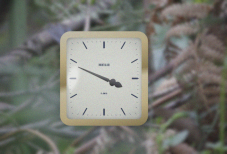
3:49
